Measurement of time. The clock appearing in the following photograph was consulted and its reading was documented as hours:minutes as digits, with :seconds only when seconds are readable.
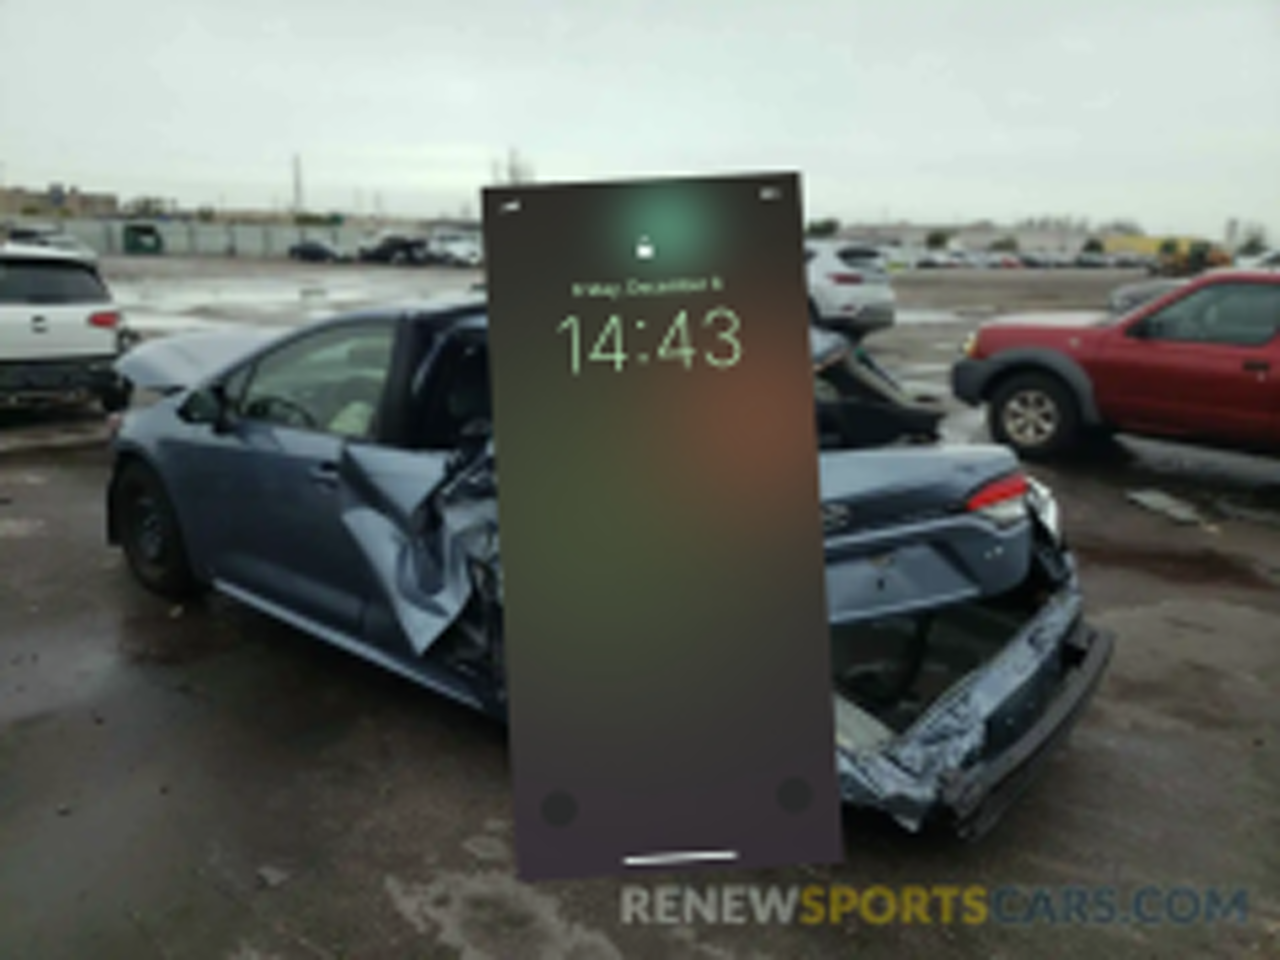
14:43
